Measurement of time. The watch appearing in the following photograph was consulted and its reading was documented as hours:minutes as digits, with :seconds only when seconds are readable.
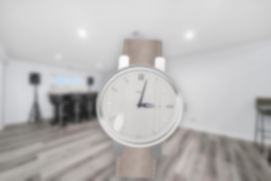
3:02
